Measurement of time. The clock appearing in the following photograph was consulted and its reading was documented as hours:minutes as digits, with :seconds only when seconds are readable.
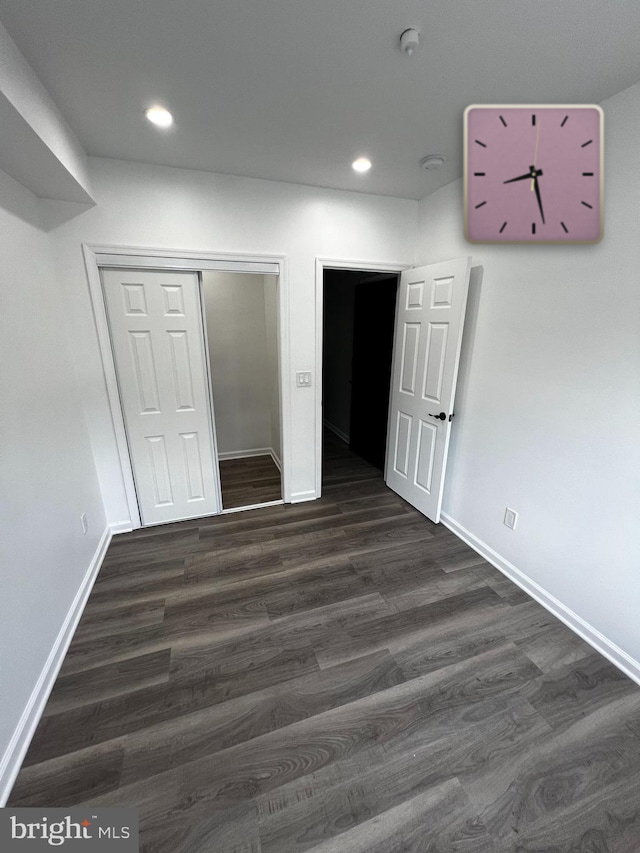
8:28:01
